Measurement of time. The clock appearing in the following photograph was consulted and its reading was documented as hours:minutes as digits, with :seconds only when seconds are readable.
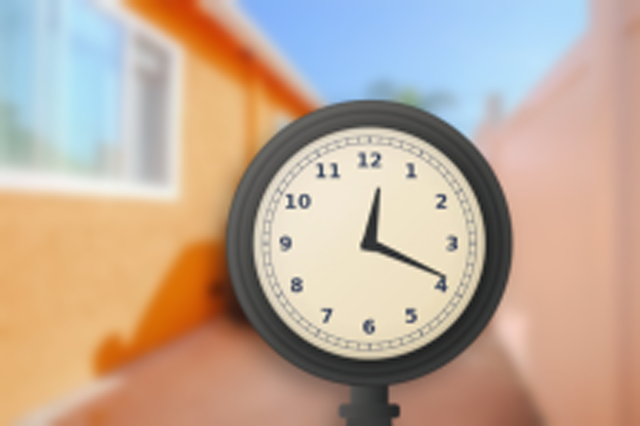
12:19
